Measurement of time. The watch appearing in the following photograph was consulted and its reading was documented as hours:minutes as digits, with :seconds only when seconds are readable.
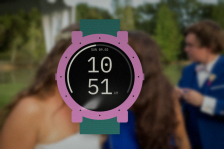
10:51
